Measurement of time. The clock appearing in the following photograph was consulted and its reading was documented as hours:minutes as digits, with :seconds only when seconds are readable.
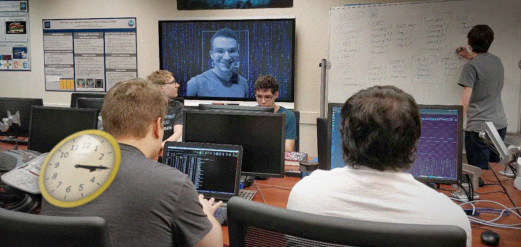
3:15
